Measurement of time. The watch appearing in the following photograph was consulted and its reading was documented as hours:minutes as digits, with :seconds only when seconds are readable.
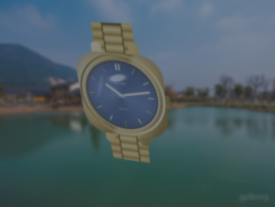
10:13
